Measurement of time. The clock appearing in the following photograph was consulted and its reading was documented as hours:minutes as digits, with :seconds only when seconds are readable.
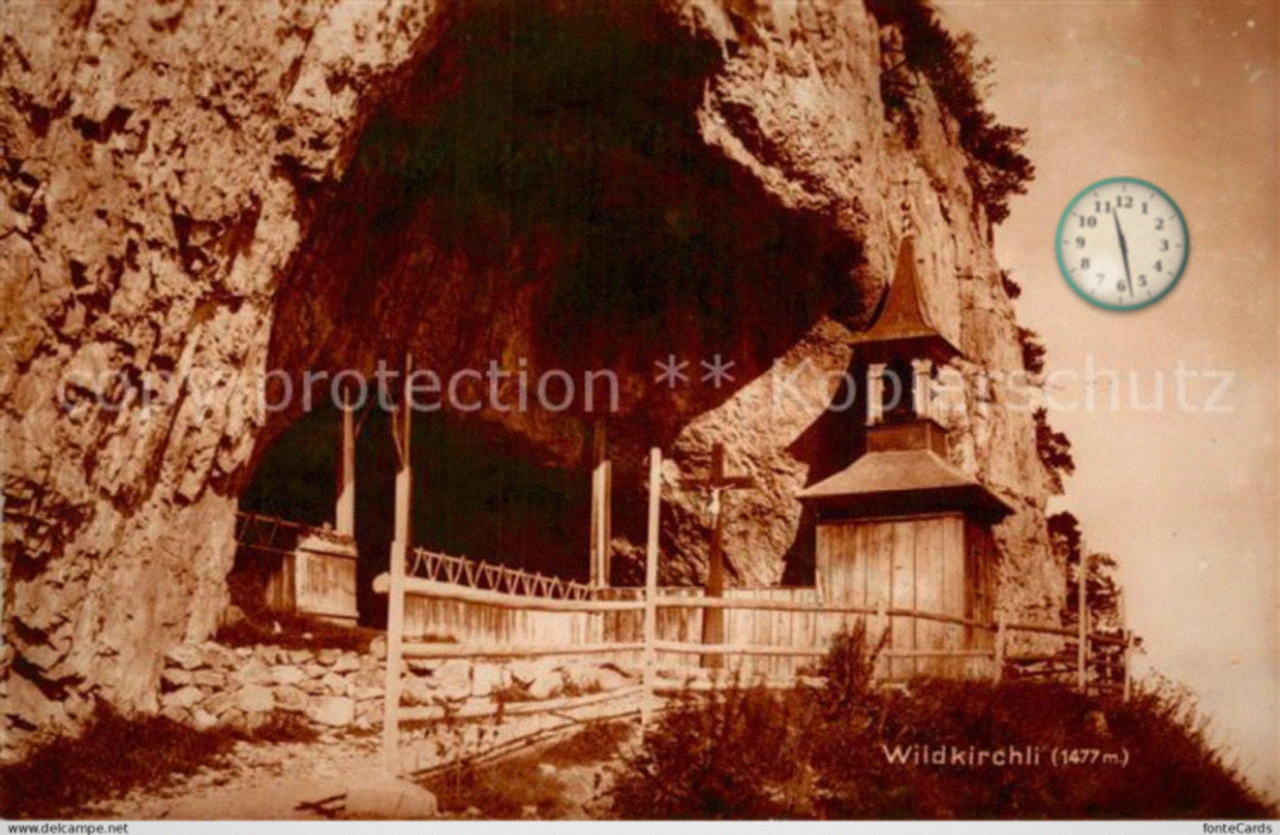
11:28
